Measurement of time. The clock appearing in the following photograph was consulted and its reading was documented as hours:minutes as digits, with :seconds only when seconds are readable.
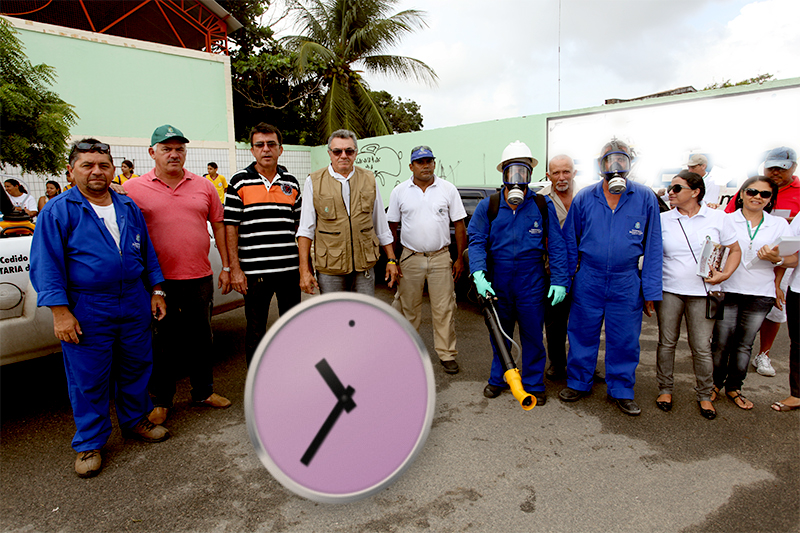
10:35
